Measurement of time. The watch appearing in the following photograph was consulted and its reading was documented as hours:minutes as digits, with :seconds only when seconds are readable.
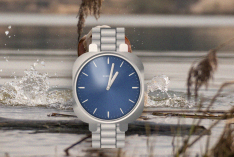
1:02
